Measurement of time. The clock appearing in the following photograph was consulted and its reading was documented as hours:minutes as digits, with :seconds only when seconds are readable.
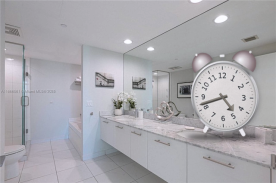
4:42
